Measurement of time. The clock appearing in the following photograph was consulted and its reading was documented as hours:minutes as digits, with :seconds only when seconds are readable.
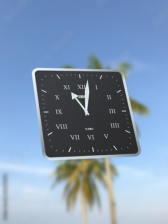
11:02
